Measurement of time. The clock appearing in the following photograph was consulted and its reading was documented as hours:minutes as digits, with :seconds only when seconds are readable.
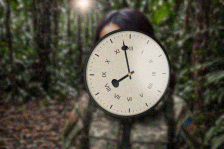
7:58
